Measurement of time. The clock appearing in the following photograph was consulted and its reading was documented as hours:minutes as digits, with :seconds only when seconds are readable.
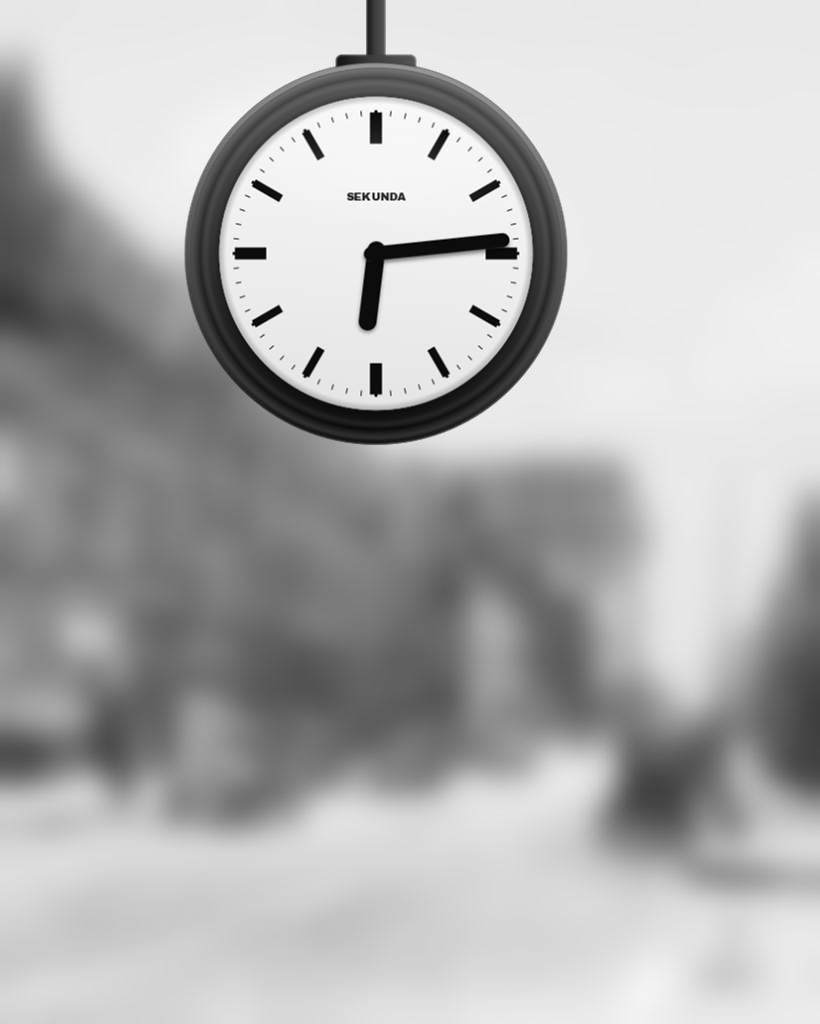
6:14
